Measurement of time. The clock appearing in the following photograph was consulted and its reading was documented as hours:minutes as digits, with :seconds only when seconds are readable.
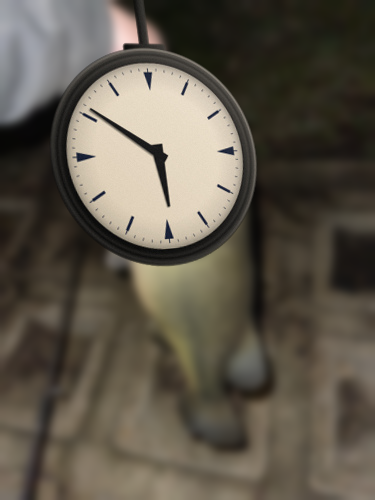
5:51
